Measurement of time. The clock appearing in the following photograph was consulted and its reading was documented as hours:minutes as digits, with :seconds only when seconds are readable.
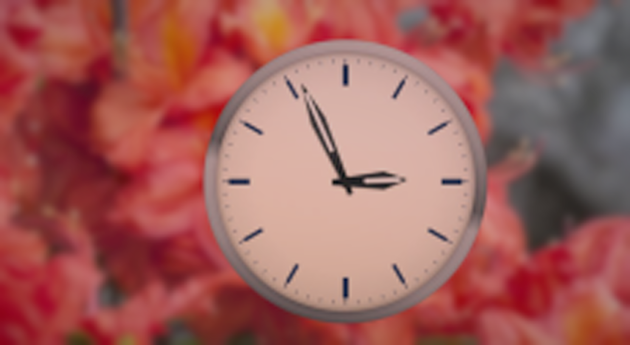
2:56
